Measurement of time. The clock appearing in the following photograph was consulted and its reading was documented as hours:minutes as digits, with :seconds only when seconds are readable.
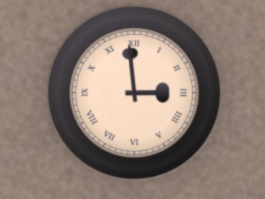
2:59
